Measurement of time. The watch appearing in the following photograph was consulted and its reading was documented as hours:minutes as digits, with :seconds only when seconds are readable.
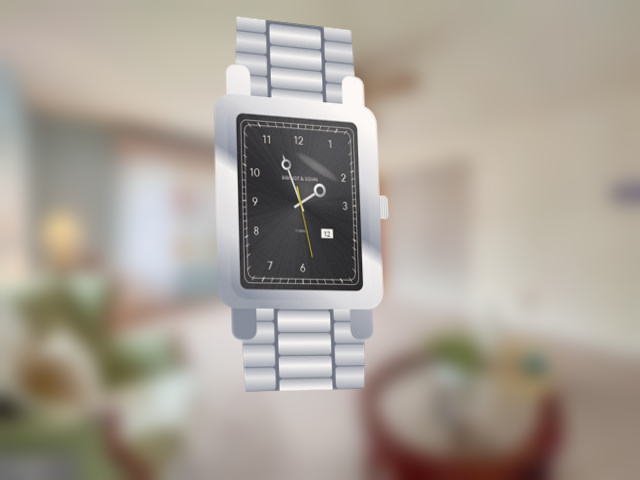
1:56:28
